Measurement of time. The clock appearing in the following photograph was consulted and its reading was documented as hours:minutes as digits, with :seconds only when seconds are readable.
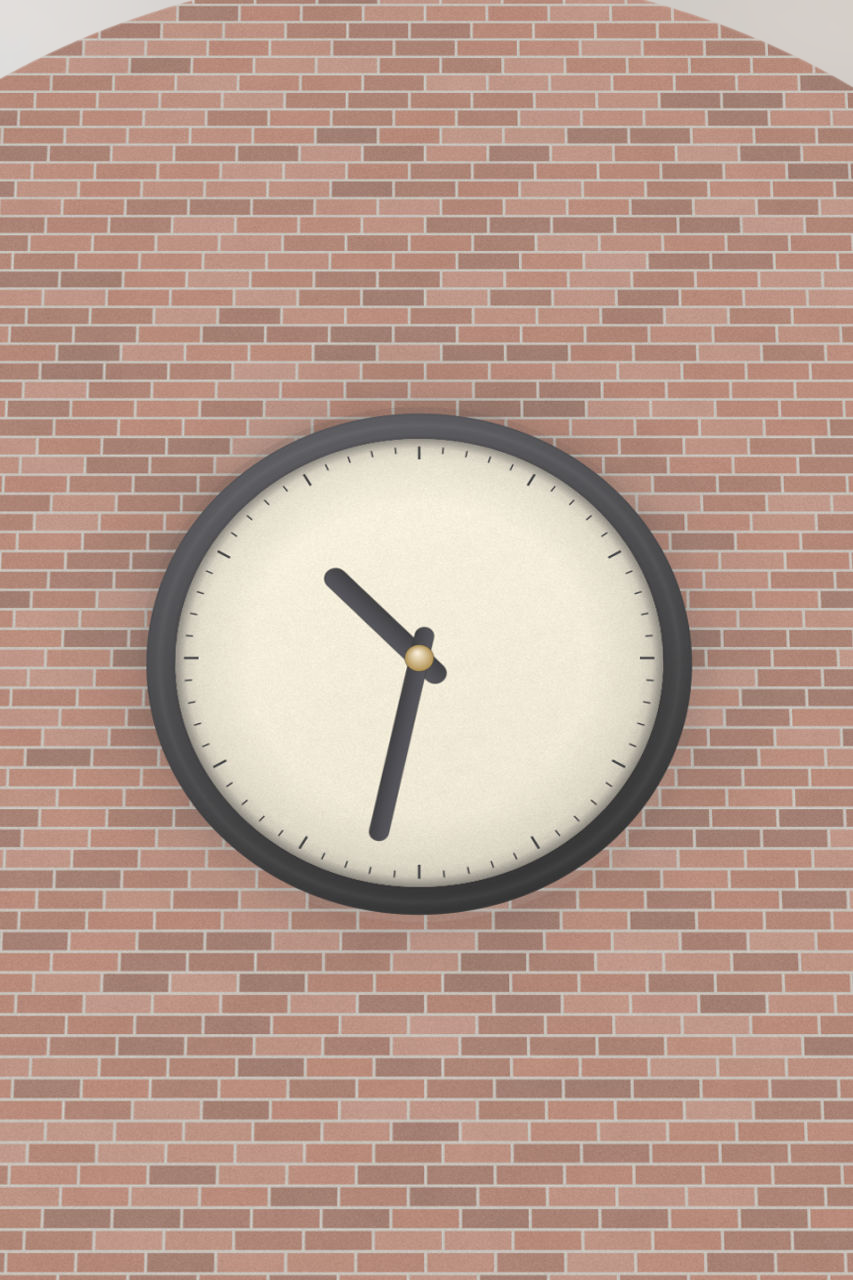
10:32
